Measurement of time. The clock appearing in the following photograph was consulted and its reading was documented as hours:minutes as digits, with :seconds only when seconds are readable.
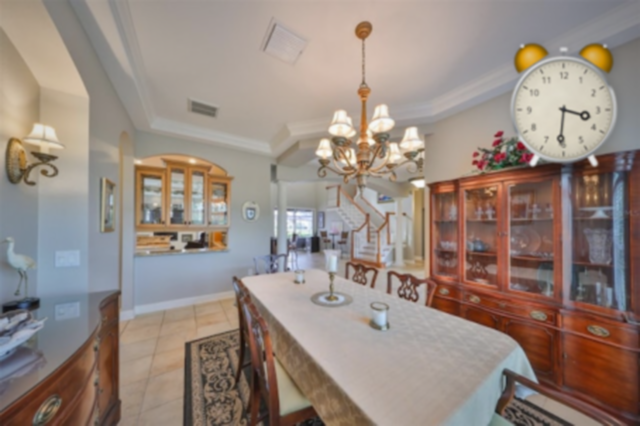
3:31
